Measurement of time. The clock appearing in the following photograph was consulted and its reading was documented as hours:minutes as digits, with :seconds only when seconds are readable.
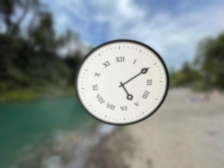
5:10
